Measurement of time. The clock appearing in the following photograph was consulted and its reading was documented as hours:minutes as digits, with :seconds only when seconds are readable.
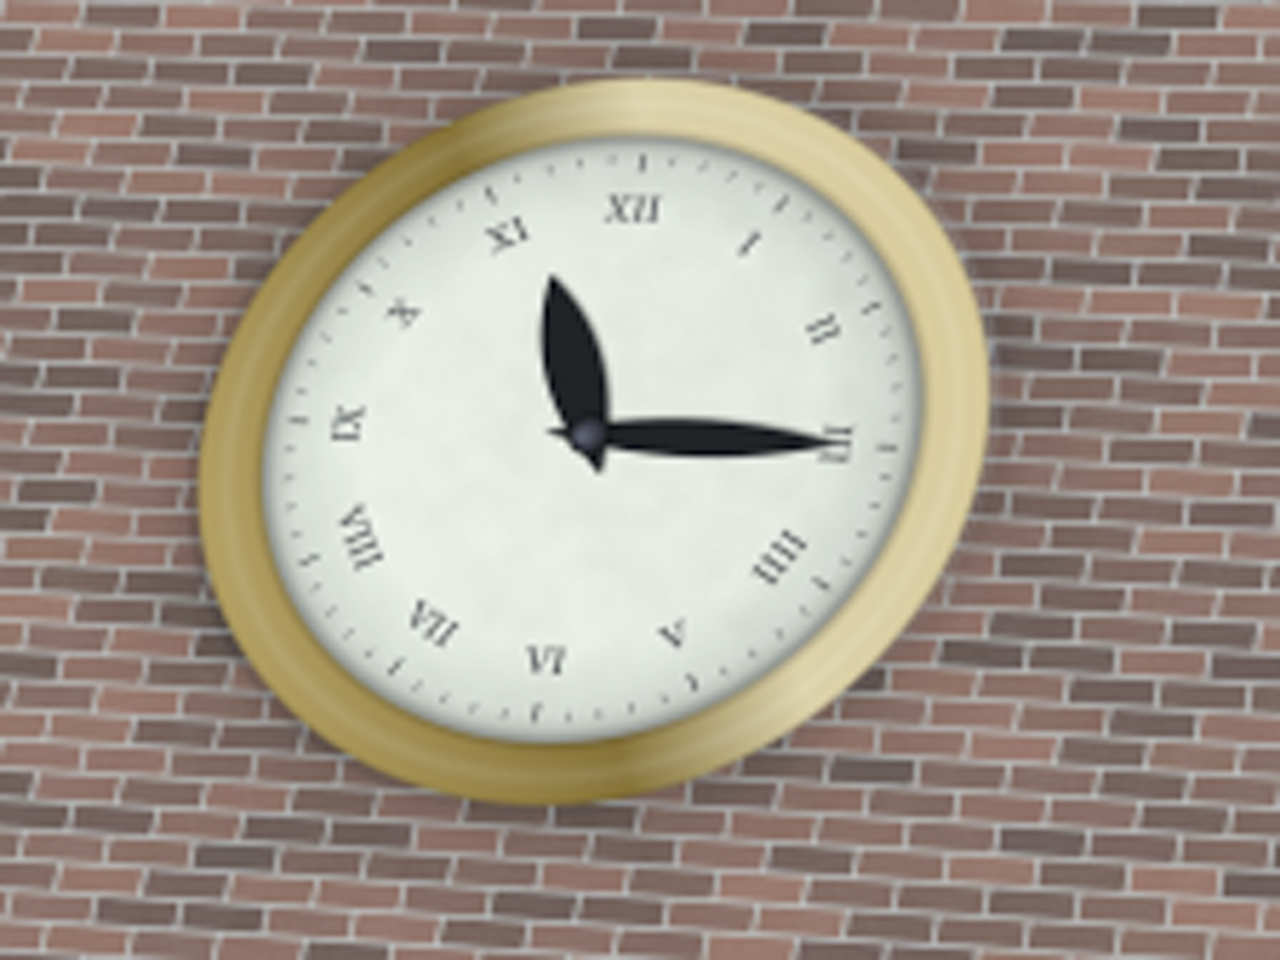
11:15
